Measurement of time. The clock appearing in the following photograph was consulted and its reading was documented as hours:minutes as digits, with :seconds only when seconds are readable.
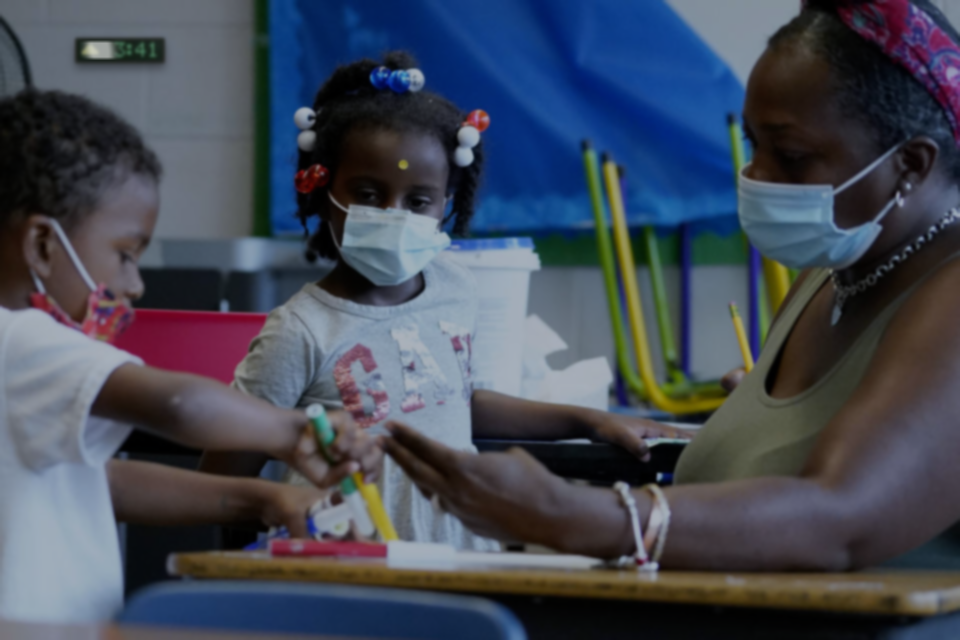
3:41
